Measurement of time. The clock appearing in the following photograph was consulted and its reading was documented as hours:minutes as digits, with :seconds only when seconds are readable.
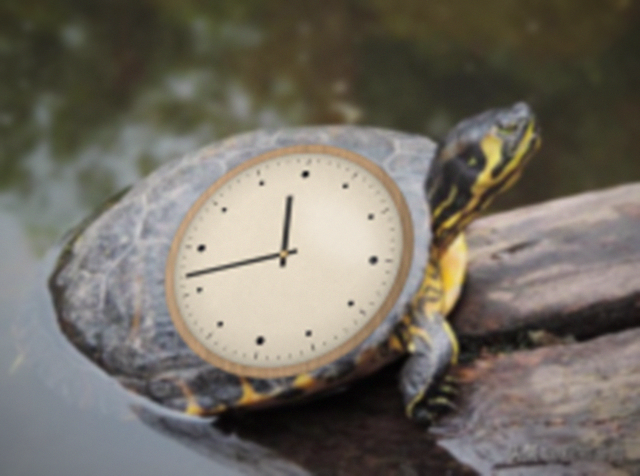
11:42
